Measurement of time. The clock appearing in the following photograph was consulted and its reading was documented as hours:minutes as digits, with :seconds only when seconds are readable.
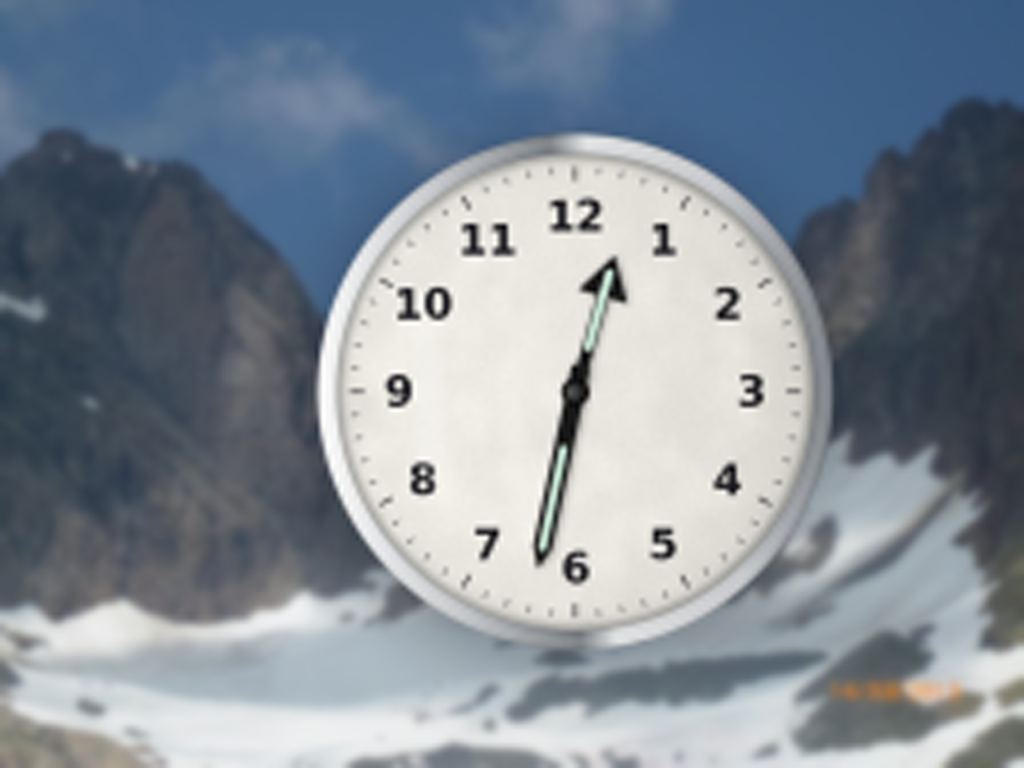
12:32
